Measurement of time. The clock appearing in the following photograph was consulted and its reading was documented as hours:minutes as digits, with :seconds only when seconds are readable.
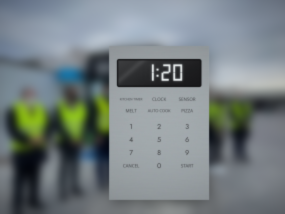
1:20
